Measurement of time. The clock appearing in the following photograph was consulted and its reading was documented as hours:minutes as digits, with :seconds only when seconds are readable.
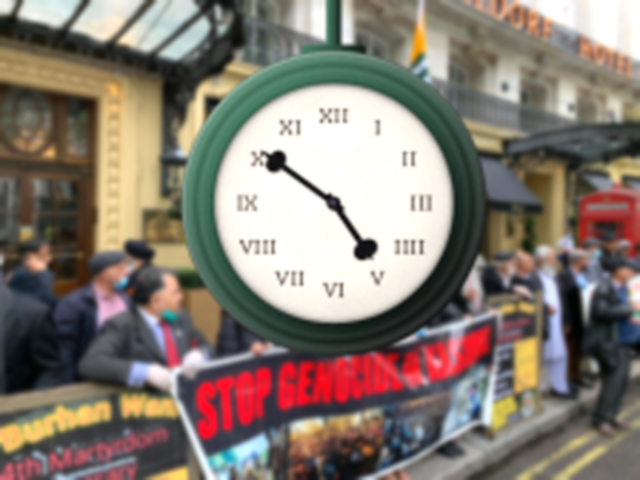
4:51
